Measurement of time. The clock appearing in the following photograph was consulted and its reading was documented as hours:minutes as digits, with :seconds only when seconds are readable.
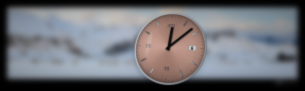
12:08
